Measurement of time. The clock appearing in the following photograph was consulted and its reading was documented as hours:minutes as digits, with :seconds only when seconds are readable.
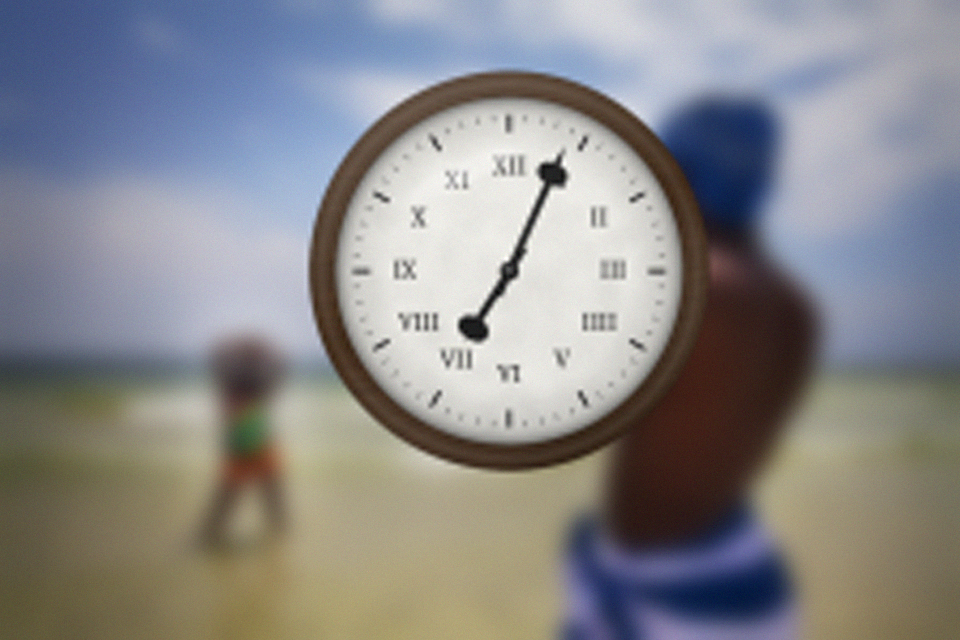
7:04
